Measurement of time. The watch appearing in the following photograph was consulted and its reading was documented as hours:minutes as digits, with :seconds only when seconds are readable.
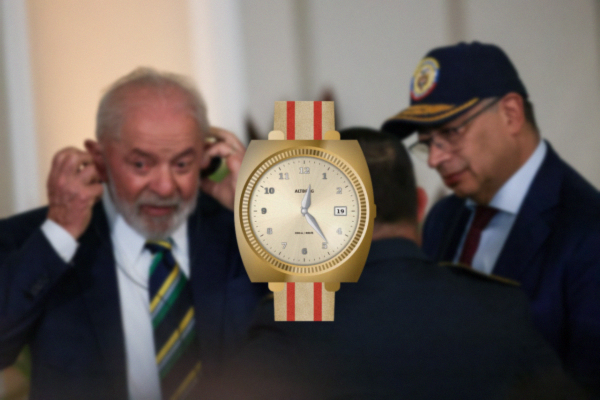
12:24
